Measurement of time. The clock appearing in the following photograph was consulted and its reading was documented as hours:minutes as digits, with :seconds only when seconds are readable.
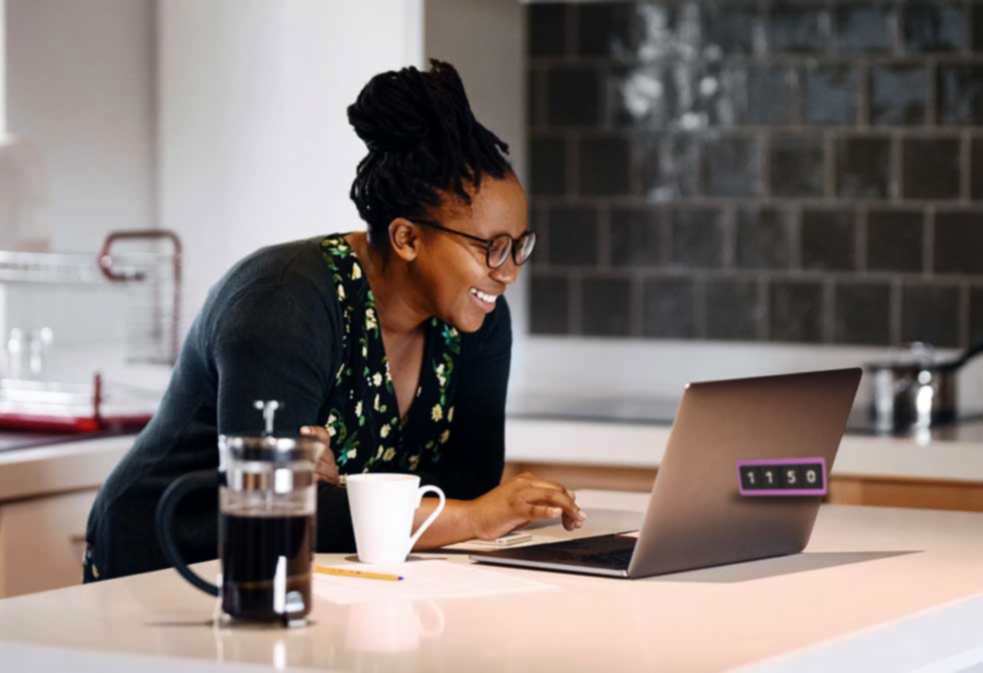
11:50
